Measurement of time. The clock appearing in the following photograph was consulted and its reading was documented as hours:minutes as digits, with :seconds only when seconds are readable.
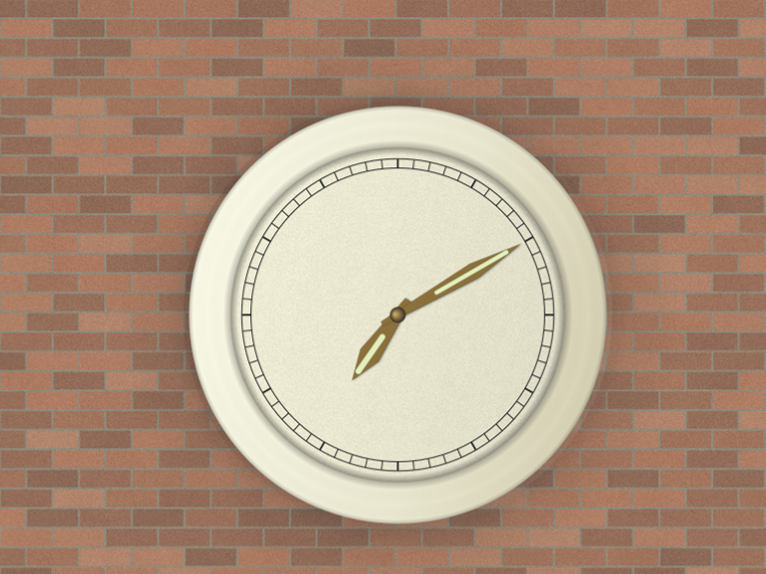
7:10
